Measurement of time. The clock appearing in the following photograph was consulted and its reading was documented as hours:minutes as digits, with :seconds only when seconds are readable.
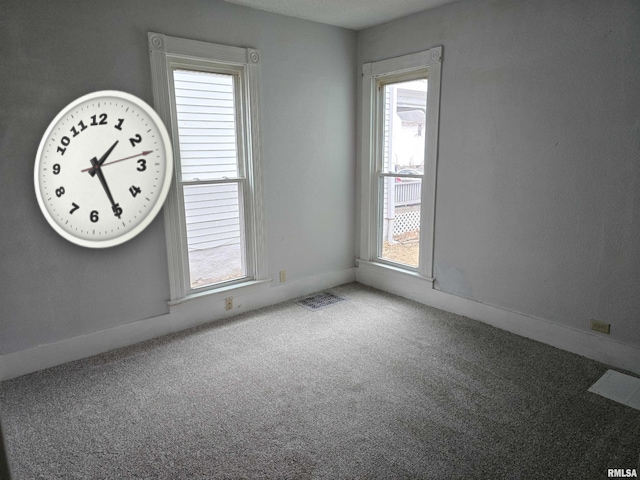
1:25:13
